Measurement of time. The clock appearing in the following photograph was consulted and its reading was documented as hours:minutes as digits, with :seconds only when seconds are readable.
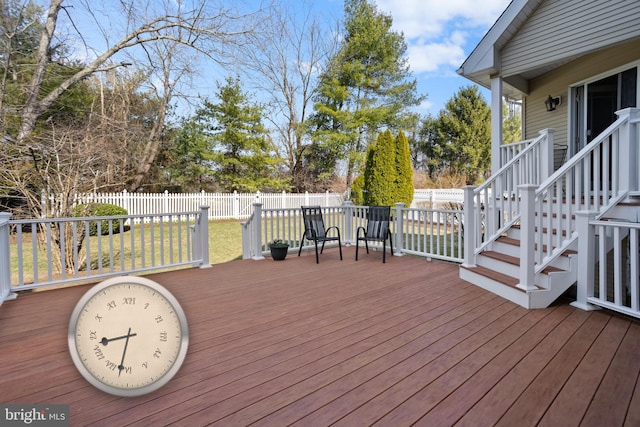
8:32
